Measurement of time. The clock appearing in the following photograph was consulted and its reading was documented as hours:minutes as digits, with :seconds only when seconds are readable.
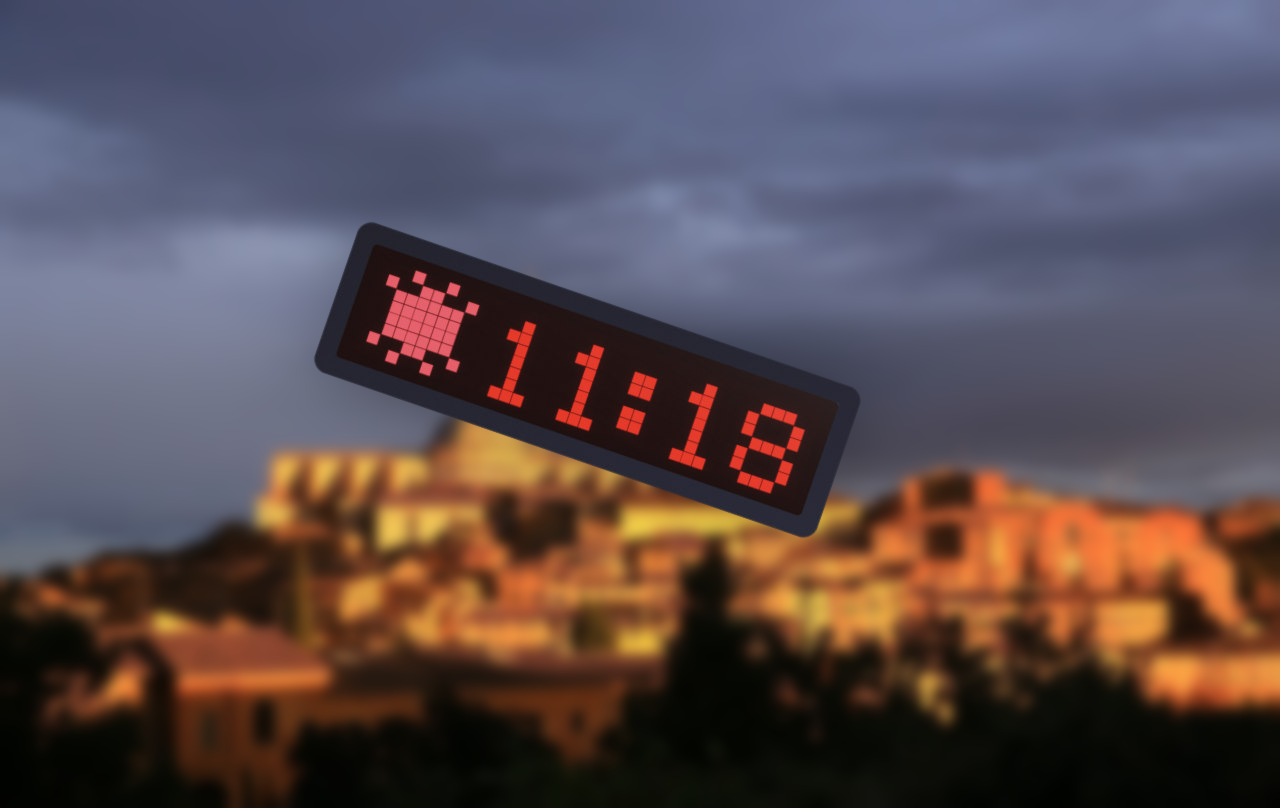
11:18
